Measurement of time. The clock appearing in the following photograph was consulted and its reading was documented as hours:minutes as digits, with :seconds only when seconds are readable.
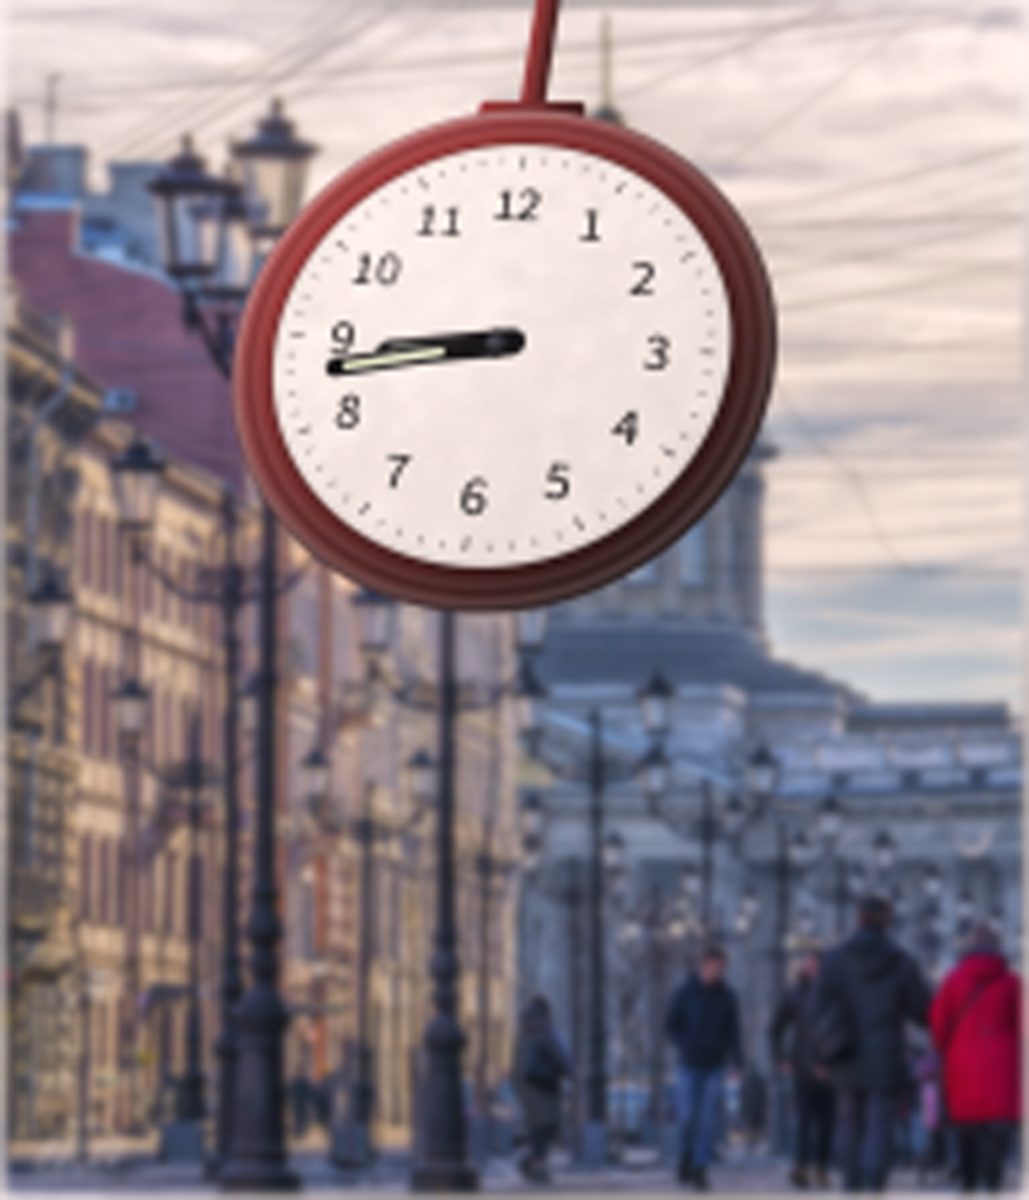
8:43
